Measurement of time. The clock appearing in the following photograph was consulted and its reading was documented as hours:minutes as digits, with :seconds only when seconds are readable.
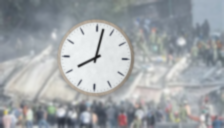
8:02
